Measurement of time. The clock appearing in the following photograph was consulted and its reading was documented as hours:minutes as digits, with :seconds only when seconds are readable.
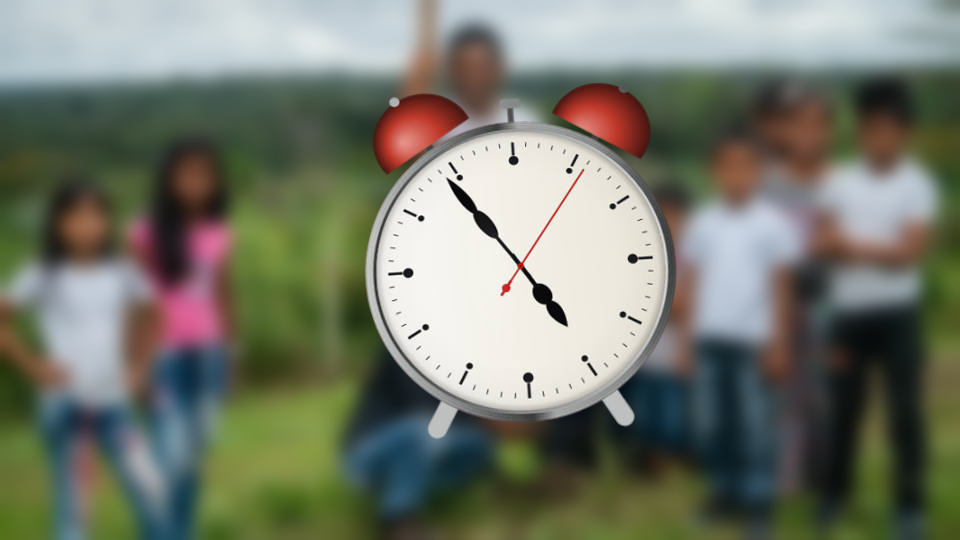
4:54:06
